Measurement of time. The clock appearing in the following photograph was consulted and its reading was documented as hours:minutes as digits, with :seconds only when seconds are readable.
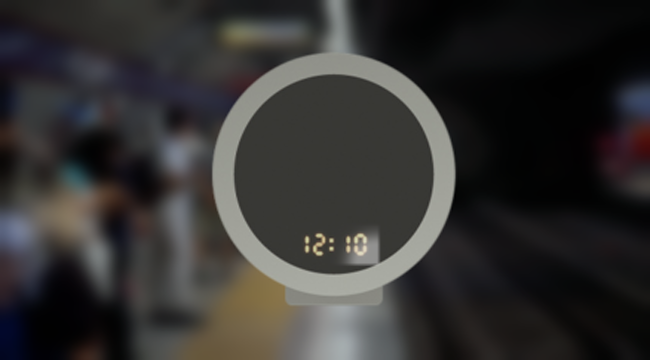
12:10
